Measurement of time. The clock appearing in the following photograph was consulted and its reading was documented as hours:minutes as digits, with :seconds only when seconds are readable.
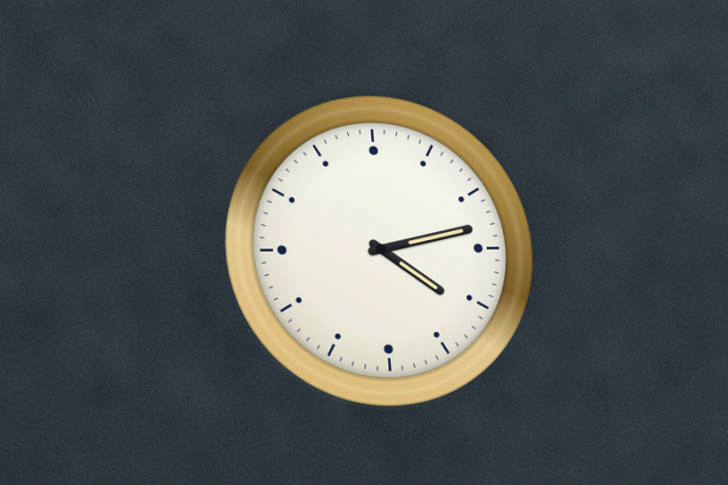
4:13
